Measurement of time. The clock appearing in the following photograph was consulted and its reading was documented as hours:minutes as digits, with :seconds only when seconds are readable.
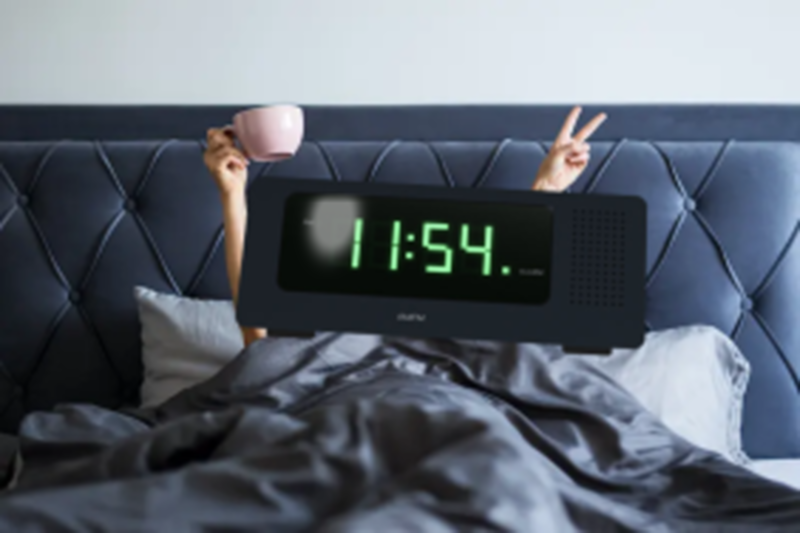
11:54
